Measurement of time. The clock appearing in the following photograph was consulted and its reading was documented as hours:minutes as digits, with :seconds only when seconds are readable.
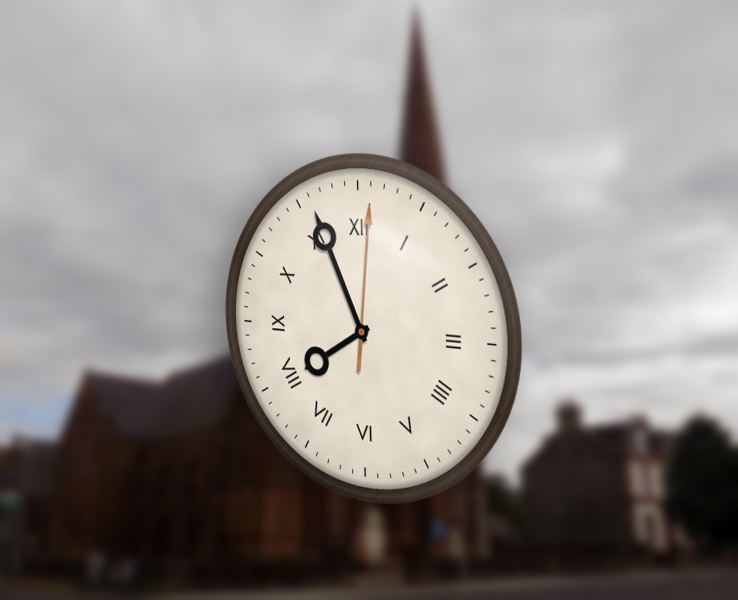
7:56:01
